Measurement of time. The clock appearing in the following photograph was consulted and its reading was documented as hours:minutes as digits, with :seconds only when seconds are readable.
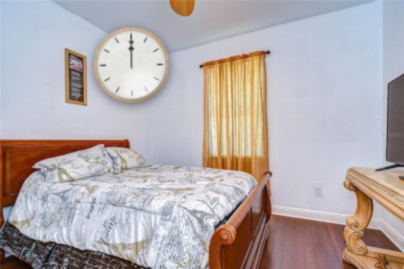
12:00
